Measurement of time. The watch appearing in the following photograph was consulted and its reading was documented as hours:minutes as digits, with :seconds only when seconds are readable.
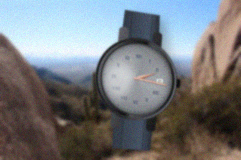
2:16
